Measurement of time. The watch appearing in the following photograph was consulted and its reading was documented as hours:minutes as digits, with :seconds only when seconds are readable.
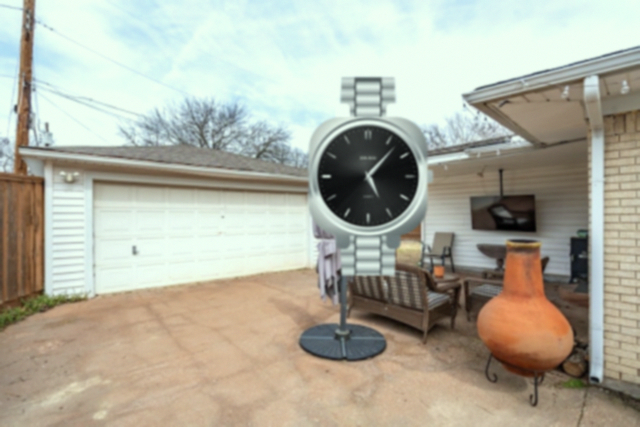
5:07
